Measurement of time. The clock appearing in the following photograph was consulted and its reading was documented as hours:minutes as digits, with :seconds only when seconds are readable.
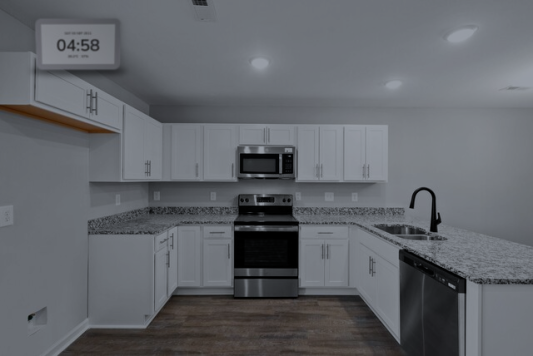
4:58
